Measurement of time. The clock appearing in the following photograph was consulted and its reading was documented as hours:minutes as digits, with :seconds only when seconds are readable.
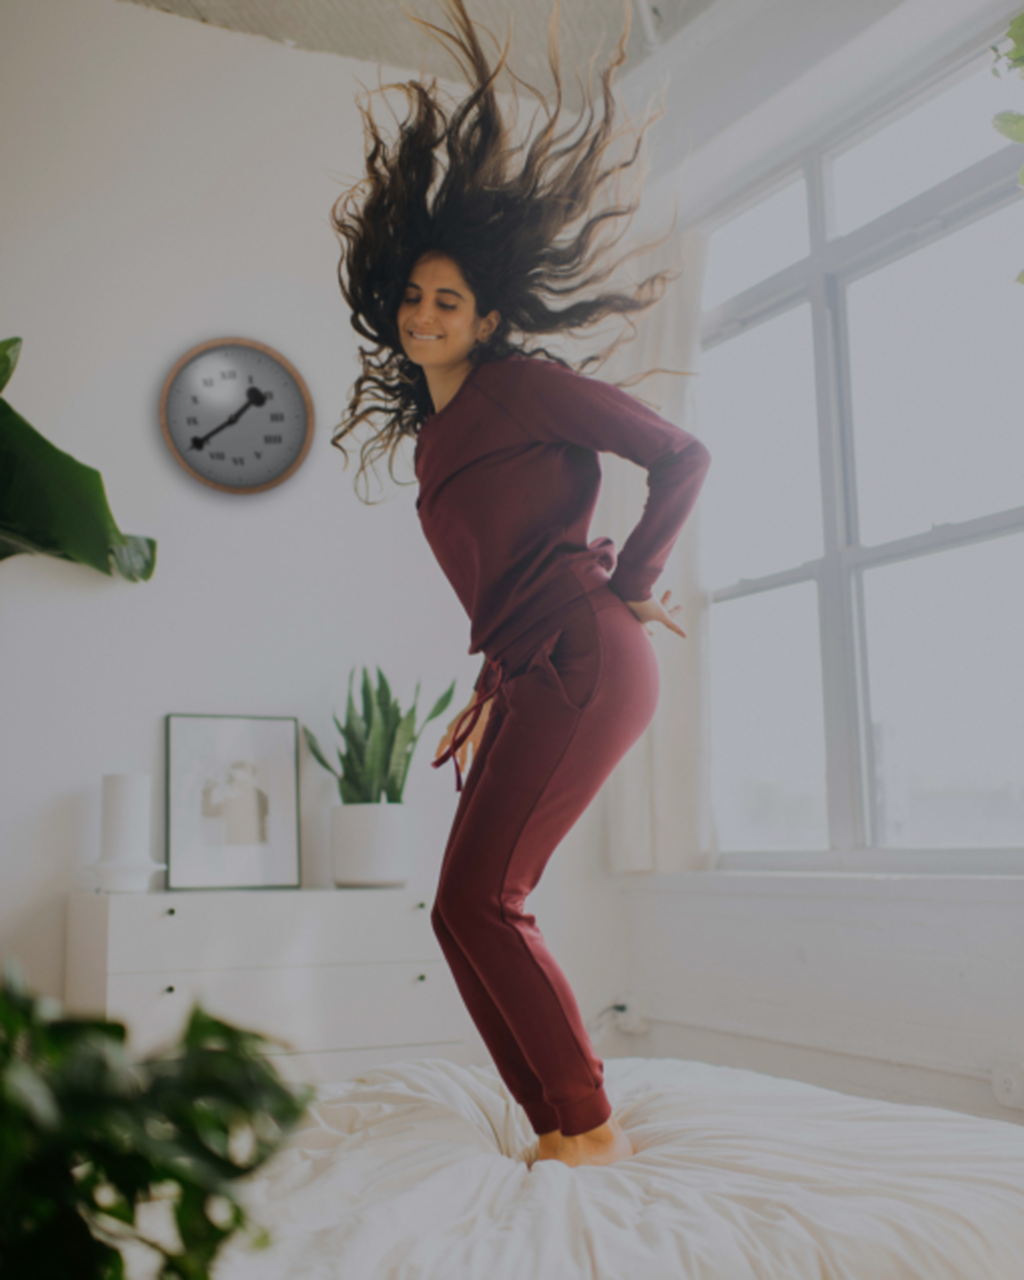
1:40
